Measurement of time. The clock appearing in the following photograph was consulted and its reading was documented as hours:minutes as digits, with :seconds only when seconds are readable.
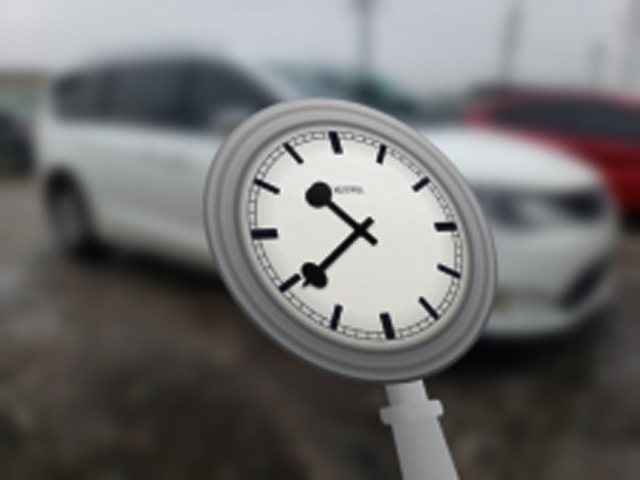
10:39
